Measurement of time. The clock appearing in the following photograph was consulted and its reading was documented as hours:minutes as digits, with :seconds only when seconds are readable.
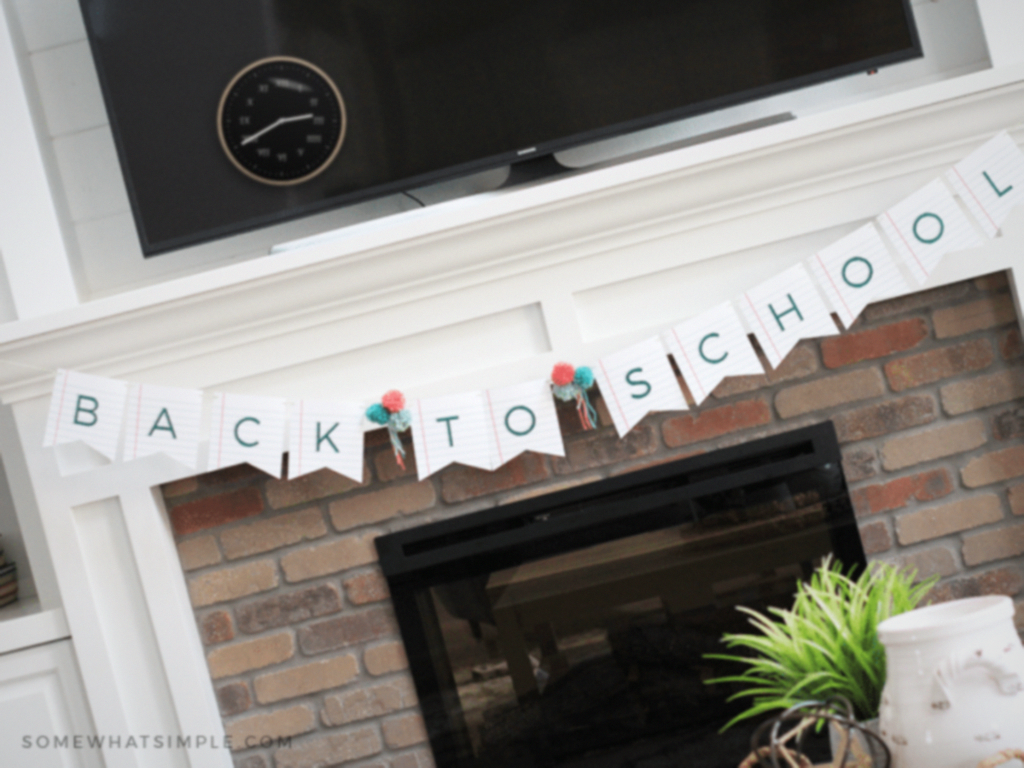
2:40
